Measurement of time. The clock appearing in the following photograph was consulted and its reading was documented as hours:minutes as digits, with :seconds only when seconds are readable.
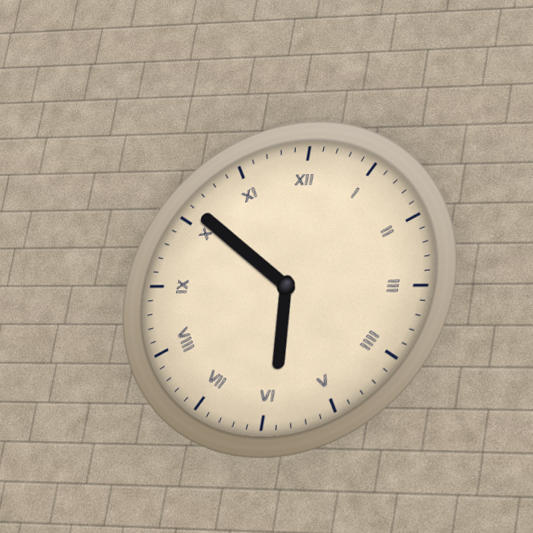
5:51
